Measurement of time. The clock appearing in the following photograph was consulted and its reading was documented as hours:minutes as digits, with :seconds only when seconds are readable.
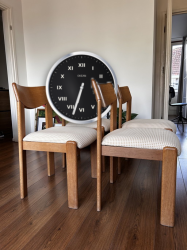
6:33
